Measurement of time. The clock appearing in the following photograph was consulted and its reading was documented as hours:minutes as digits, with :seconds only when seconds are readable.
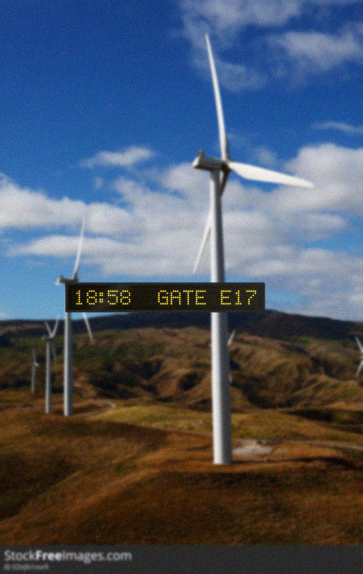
18:58
